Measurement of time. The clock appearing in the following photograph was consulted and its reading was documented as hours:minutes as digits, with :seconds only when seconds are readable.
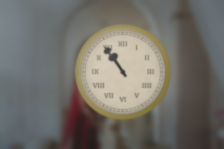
10:54
